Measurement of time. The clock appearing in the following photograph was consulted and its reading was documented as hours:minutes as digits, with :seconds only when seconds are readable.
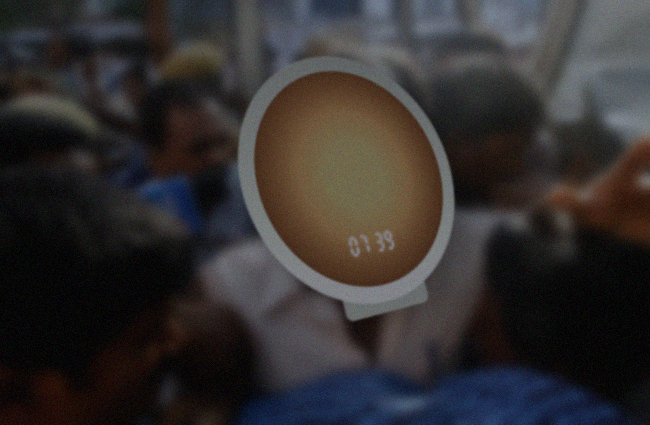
7:39
